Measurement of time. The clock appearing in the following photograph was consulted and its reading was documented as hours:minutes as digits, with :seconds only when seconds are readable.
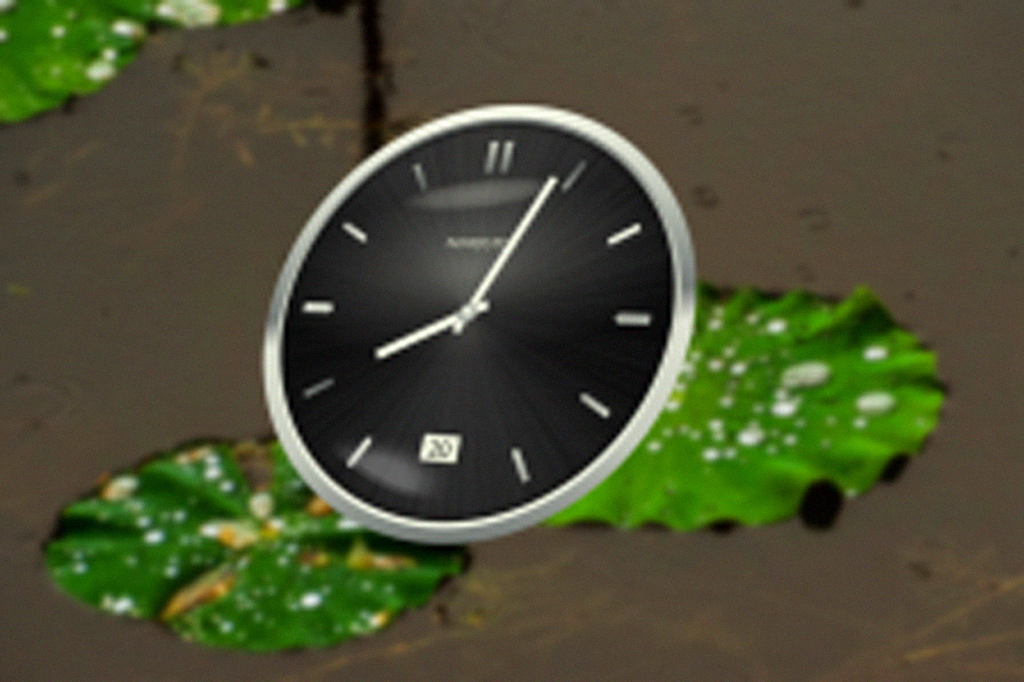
8:04
